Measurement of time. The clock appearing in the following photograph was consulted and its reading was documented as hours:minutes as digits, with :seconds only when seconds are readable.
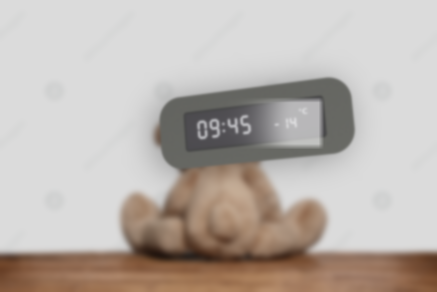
9:45
